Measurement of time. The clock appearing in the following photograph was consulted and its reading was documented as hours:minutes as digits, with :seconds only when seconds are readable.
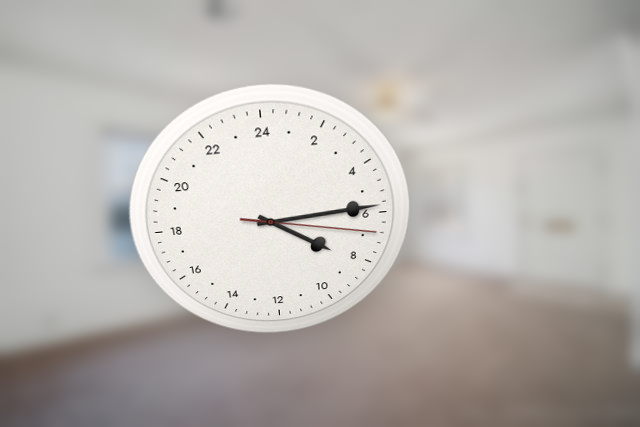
8:14:17
